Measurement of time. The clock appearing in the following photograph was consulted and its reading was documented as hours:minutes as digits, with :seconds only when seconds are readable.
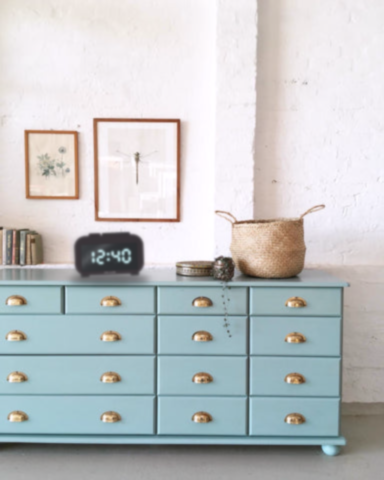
12:40
